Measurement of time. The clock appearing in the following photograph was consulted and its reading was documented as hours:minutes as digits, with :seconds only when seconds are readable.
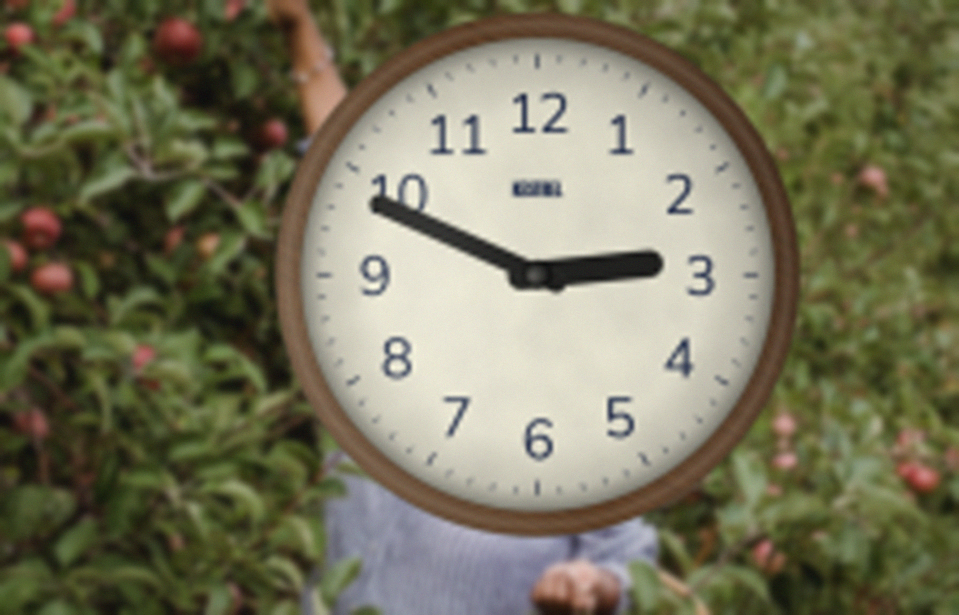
2:49
